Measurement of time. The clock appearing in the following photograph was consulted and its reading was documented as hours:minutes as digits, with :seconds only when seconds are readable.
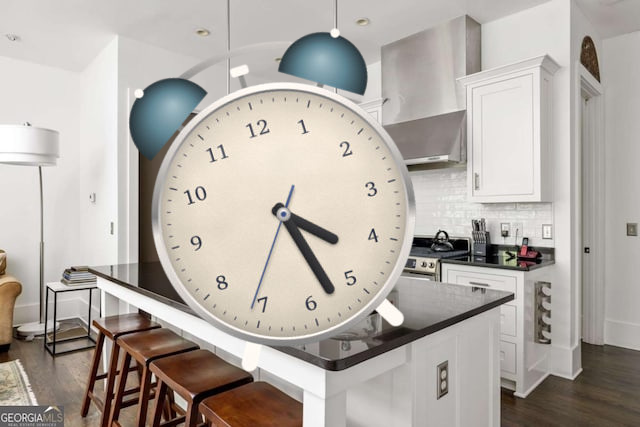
4:27:36
